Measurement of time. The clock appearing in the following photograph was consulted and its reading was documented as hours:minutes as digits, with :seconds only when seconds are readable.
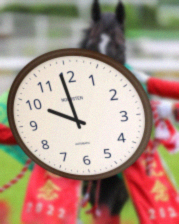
9:59
